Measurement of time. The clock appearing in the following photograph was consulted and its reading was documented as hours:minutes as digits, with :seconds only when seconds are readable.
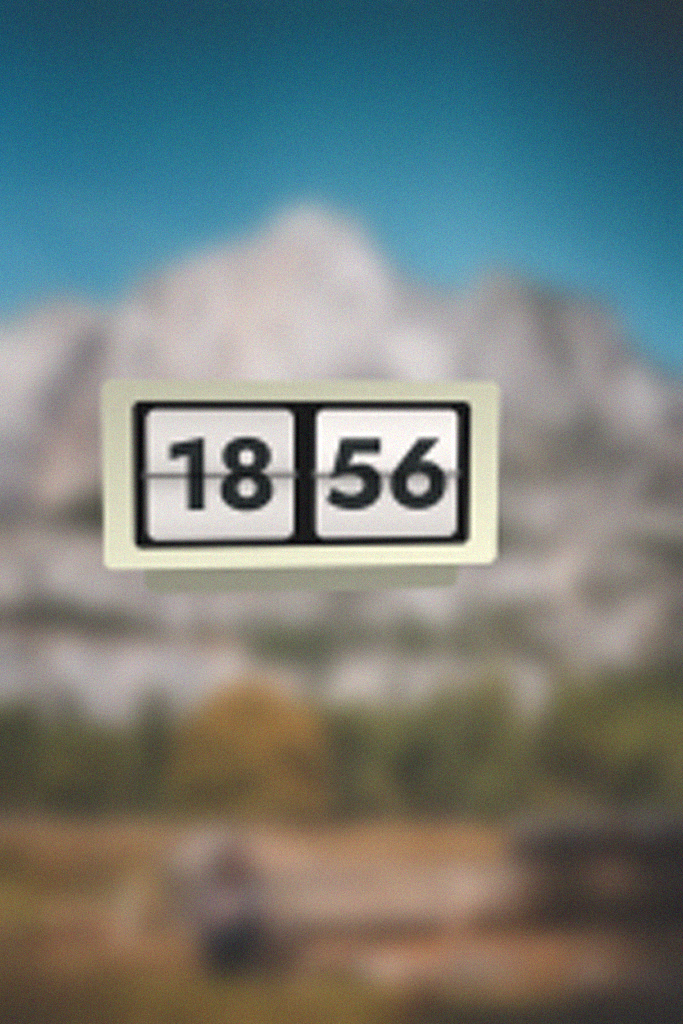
18:56
